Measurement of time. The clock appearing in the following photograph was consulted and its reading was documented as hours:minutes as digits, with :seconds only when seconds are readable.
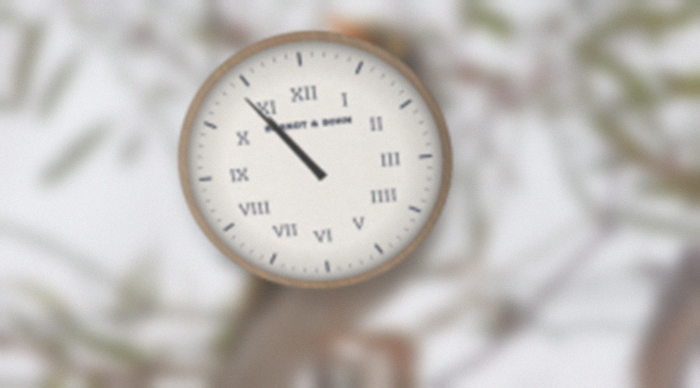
10:54
